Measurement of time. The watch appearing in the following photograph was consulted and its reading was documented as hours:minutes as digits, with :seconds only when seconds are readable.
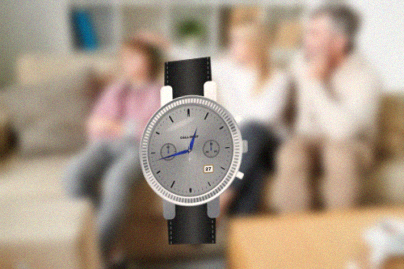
12:43
